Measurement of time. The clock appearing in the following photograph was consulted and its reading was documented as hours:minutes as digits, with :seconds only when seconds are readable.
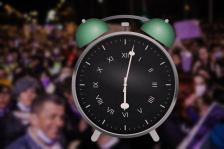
6:02
